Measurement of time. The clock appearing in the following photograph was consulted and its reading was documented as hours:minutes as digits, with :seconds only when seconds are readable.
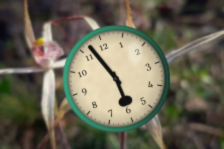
5:57
